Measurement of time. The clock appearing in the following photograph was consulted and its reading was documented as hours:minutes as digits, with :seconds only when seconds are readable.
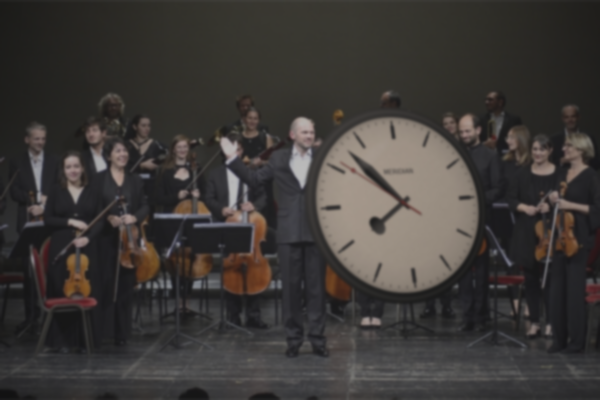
7:52:51
